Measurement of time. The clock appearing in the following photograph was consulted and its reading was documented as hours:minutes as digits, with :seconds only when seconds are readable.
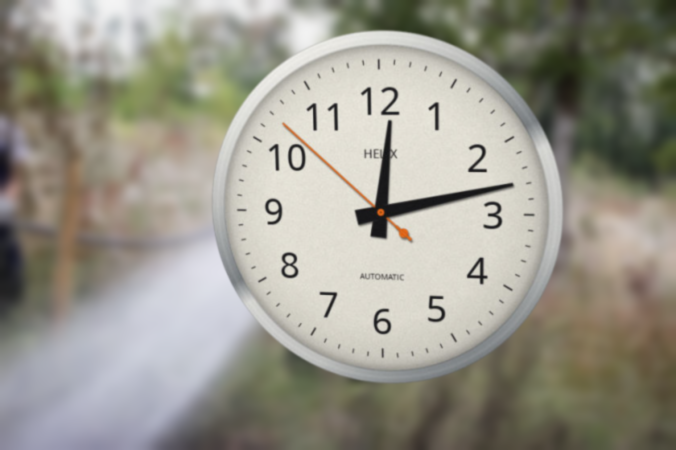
12:12:52
